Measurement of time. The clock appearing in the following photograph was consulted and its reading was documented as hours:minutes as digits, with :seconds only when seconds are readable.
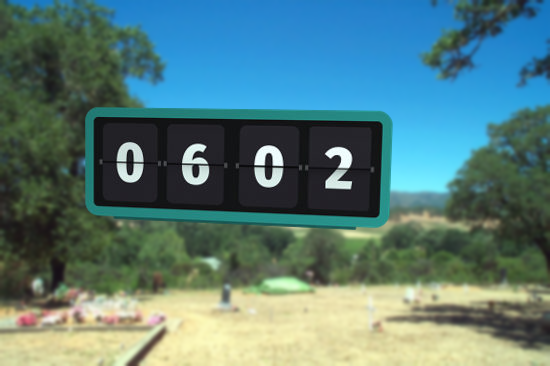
6:02
